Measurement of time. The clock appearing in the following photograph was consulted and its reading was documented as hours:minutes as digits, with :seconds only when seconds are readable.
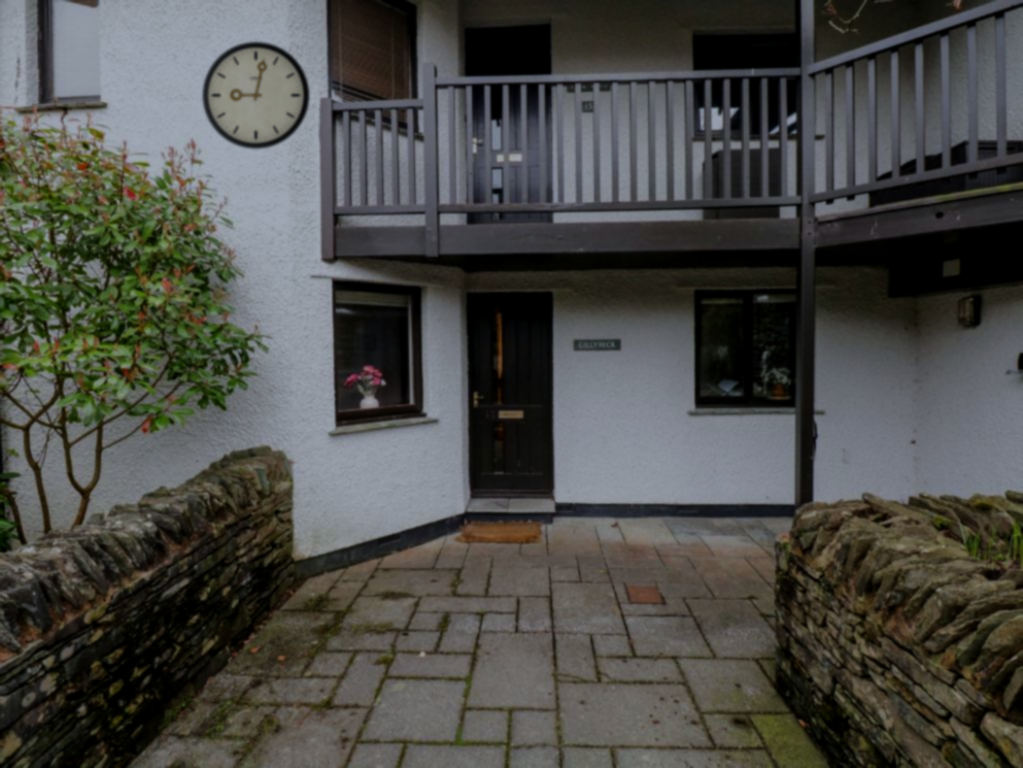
9:02
